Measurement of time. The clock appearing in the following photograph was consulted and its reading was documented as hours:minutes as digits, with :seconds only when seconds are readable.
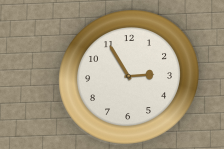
2:55
